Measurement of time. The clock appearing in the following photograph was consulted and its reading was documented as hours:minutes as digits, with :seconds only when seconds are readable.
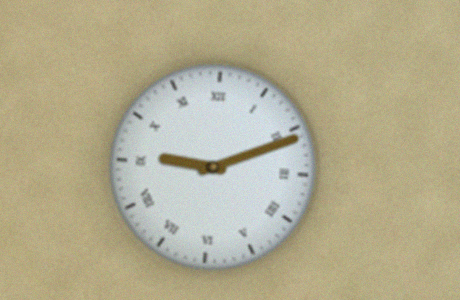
9:11
